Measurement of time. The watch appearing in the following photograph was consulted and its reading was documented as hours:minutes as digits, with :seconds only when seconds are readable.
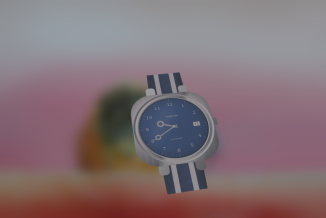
9:40
